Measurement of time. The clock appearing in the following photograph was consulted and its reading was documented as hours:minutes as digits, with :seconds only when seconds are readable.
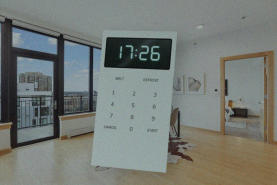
17:26
